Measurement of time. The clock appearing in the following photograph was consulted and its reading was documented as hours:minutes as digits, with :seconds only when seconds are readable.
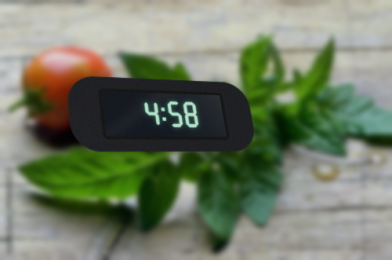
4:58
